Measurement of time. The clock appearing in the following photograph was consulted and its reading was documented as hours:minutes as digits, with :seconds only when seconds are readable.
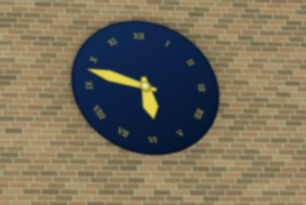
5:48
